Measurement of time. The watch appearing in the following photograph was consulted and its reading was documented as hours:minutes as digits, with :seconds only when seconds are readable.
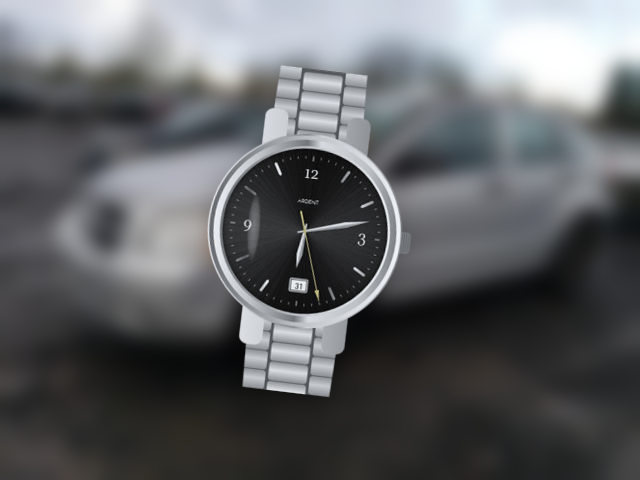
6:12:27
